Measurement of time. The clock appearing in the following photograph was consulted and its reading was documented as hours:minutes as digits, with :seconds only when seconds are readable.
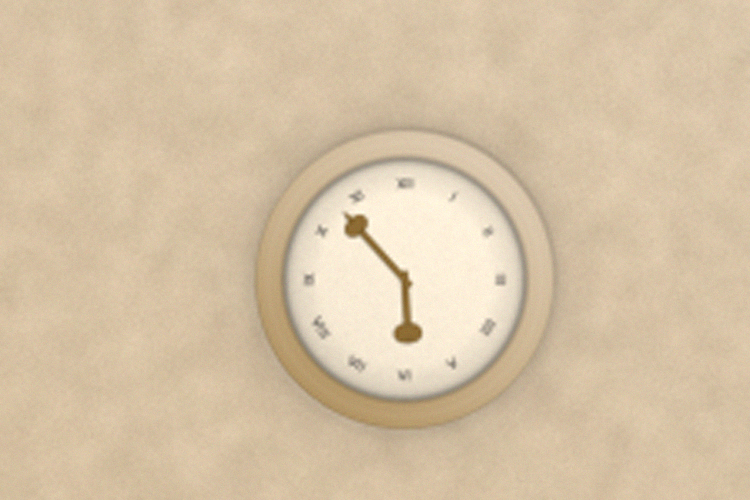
5:53
